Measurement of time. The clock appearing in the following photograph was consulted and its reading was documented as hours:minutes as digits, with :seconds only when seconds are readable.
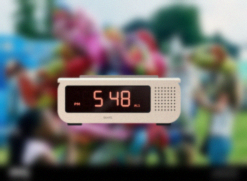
5:48
